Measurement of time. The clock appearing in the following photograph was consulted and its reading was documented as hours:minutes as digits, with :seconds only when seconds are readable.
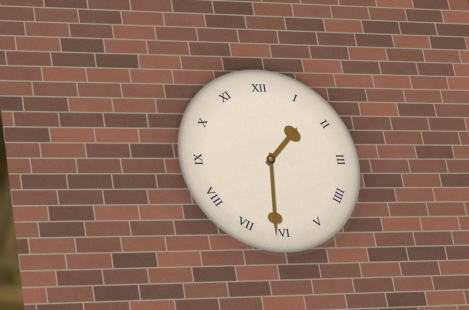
1:31
